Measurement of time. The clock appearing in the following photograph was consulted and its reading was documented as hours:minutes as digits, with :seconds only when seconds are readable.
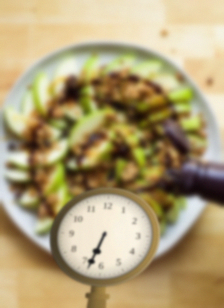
6:33
